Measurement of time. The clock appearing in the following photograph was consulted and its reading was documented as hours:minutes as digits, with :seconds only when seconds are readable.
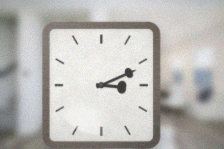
3:11
